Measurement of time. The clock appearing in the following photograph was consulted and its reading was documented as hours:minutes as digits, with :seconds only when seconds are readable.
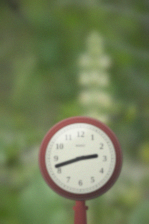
2:42
